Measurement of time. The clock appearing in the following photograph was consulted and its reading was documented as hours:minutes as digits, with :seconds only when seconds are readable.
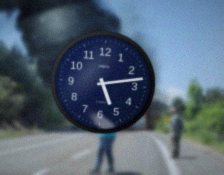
5:13
